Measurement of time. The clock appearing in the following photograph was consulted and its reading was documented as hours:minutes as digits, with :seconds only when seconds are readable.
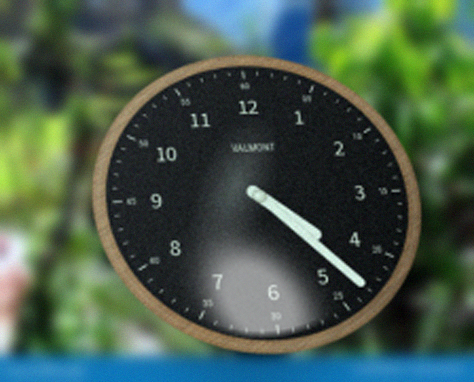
4:23
